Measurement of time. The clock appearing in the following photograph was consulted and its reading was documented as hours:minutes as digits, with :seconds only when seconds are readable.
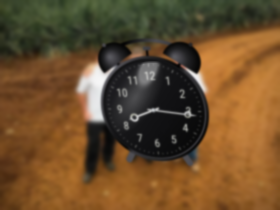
8:16
